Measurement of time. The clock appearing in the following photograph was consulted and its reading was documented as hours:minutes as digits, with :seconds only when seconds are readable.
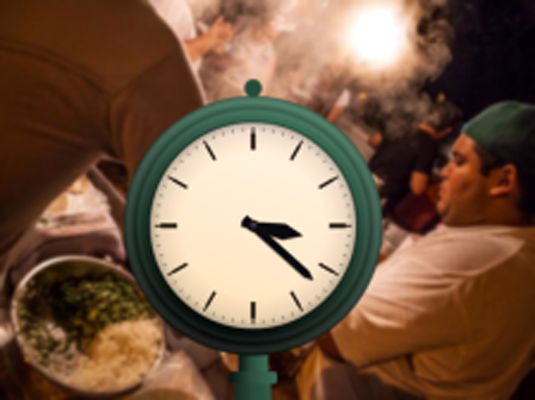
3:22
